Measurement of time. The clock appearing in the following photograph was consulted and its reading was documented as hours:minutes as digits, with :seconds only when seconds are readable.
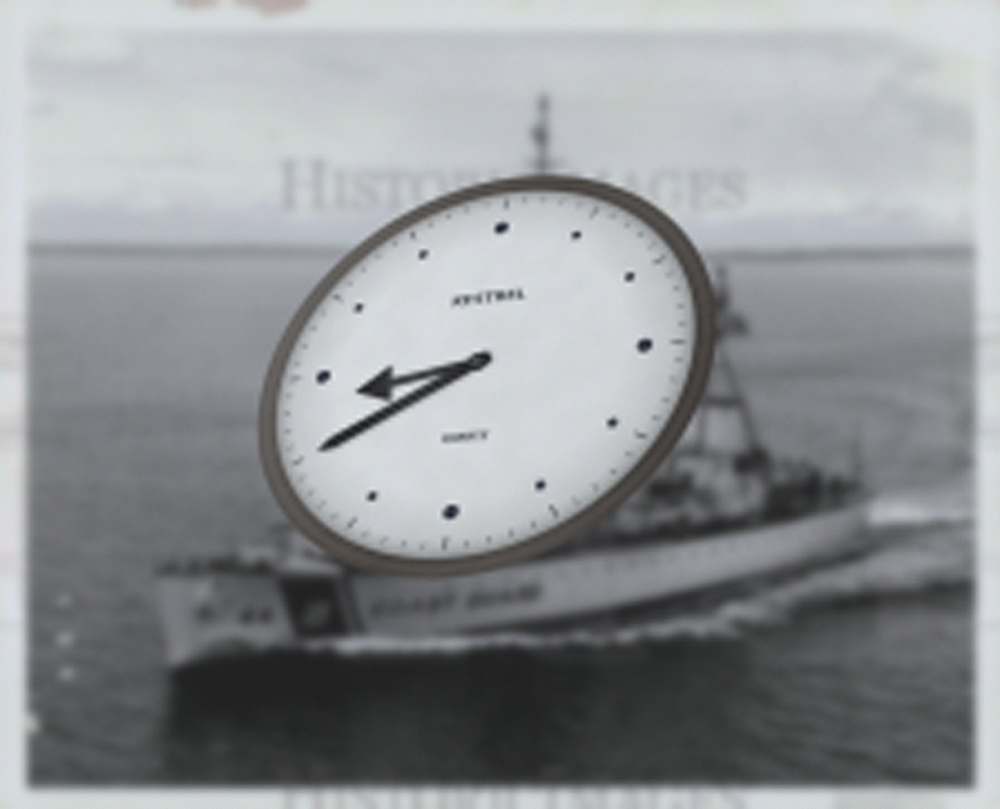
8:40
